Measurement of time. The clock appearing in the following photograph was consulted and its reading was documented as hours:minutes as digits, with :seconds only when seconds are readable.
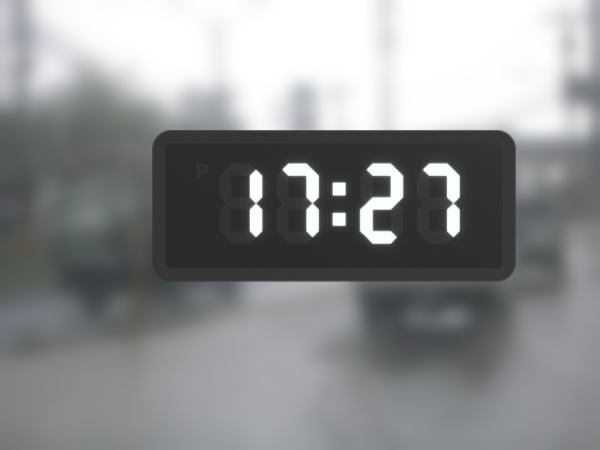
17:27
